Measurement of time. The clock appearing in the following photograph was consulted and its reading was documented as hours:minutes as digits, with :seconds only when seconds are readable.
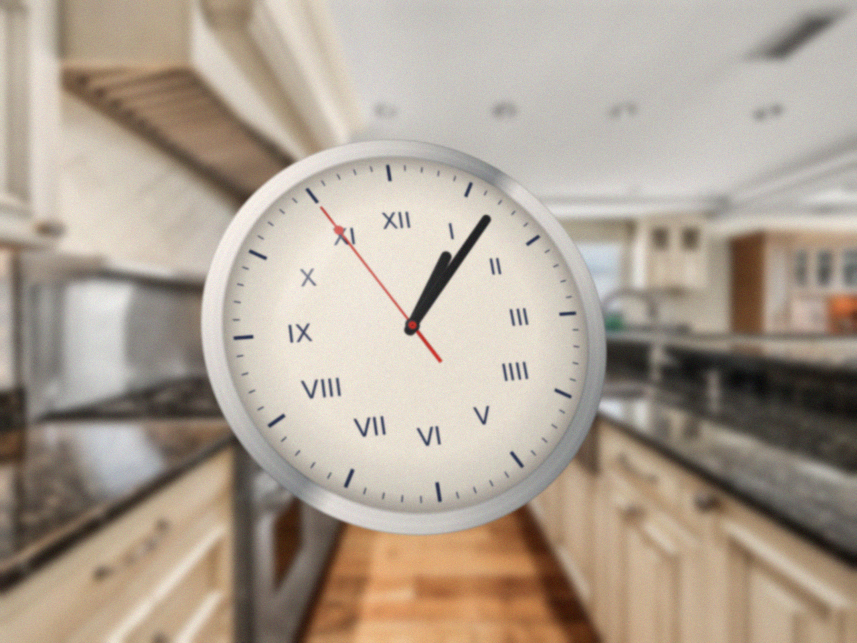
1:06:55
